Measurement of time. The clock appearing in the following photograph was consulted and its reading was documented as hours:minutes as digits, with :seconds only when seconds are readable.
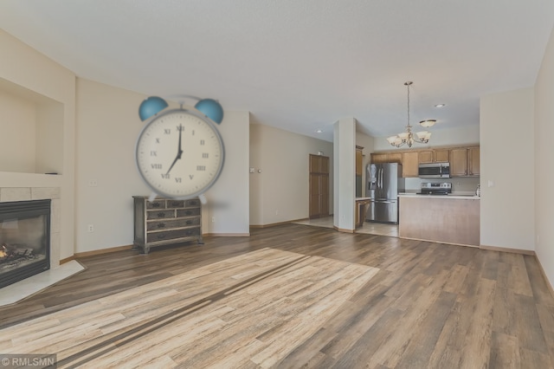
7:00
